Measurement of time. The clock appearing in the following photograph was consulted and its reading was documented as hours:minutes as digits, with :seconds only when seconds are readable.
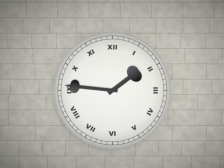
1:46
